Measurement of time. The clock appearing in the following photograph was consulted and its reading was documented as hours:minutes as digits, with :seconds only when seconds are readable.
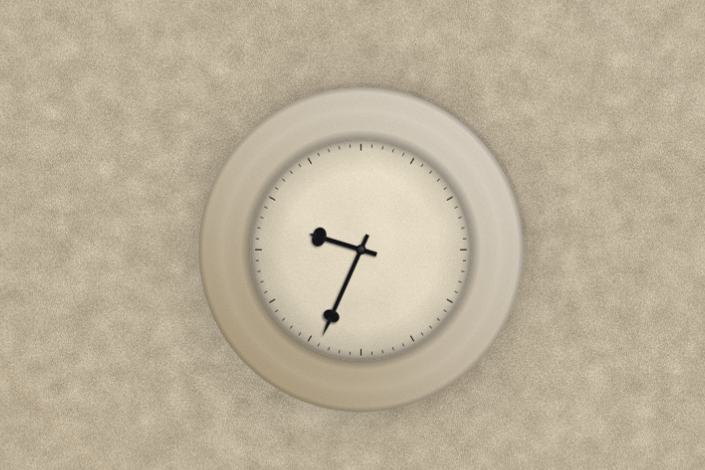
9:34
